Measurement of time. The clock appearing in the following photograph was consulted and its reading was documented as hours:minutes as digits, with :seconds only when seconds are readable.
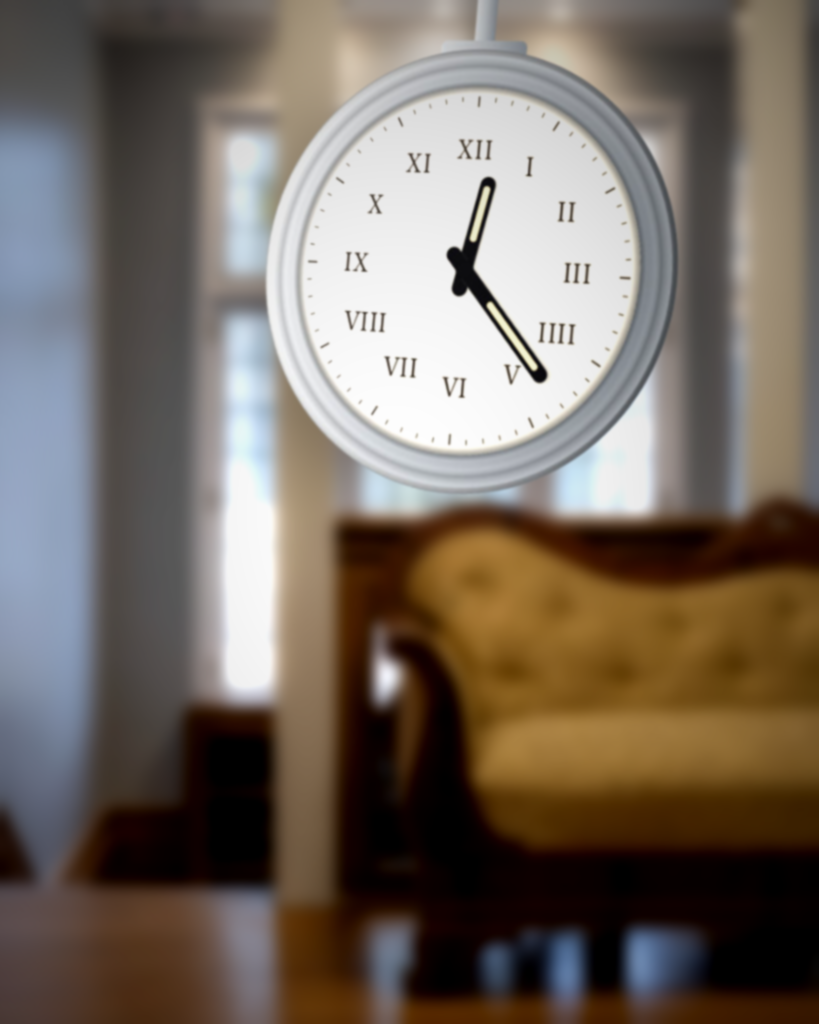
12:23
